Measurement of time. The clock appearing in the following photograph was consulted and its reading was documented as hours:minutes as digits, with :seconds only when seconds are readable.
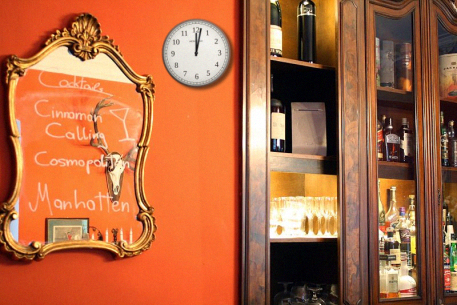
12:02
